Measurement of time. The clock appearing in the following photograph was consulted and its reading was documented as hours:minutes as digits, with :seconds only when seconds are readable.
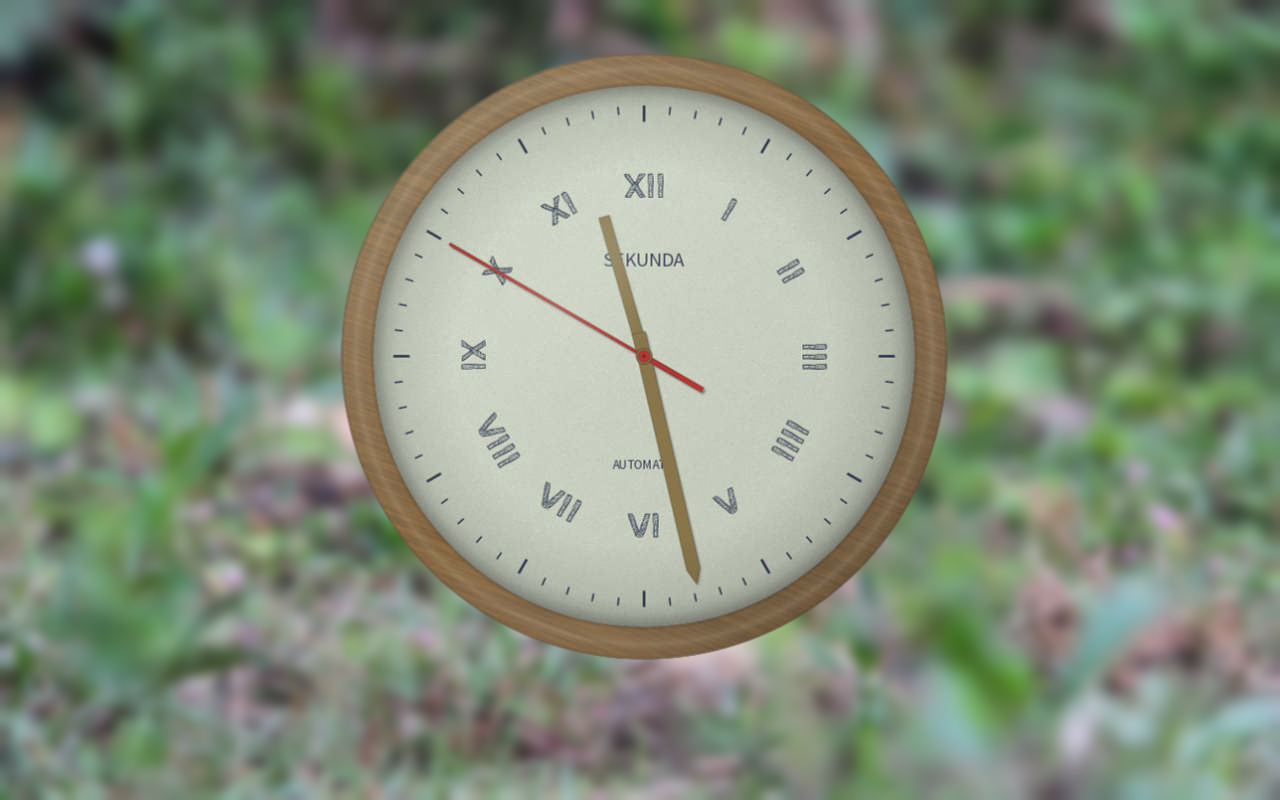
11:27:50
